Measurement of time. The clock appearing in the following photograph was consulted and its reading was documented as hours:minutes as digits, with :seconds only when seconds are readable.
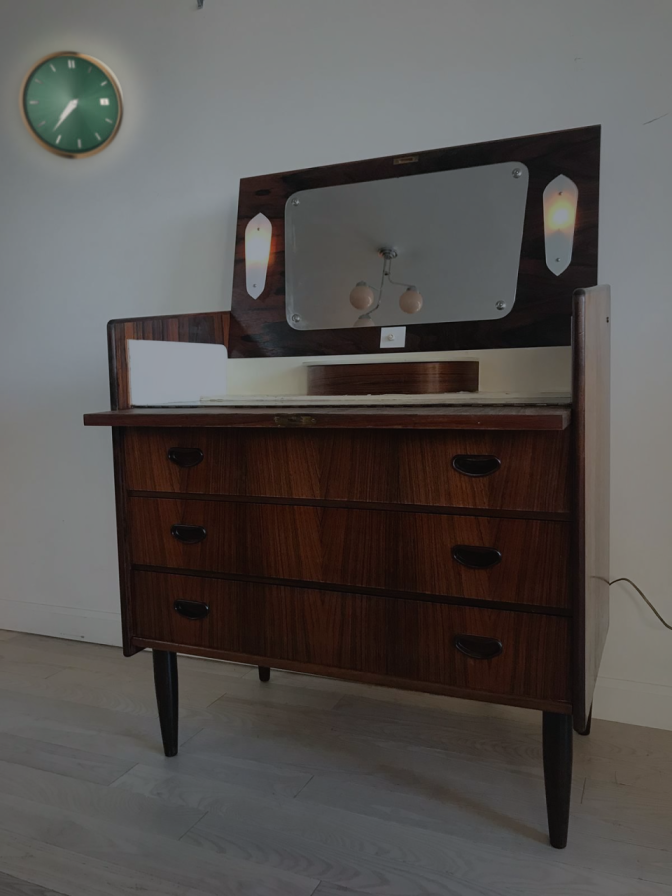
7:37
